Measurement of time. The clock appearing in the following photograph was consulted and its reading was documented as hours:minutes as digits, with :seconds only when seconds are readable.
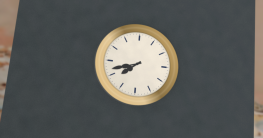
7:42
